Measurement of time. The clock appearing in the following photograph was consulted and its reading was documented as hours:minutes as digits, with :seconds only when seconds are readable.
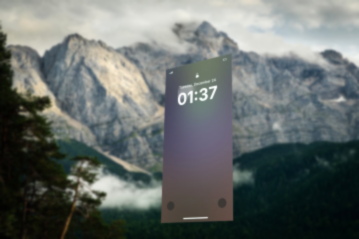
1:37
